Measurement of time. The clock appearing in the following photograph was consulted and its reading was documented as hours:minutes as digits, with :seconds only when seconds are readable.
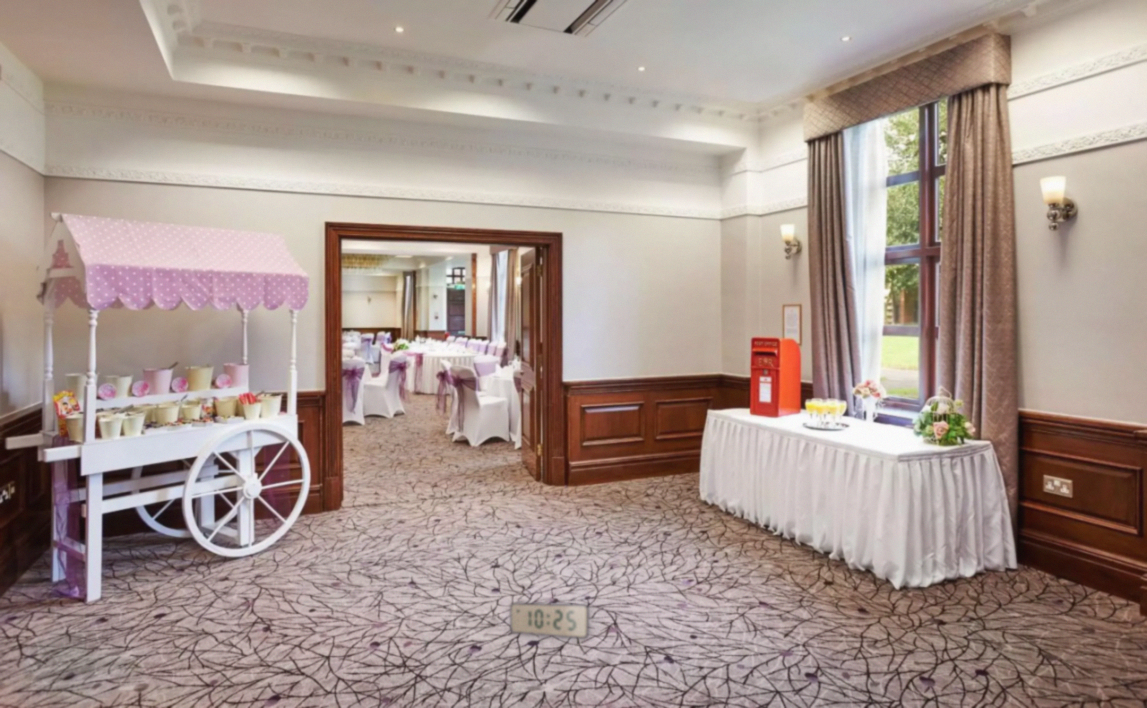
10:25
